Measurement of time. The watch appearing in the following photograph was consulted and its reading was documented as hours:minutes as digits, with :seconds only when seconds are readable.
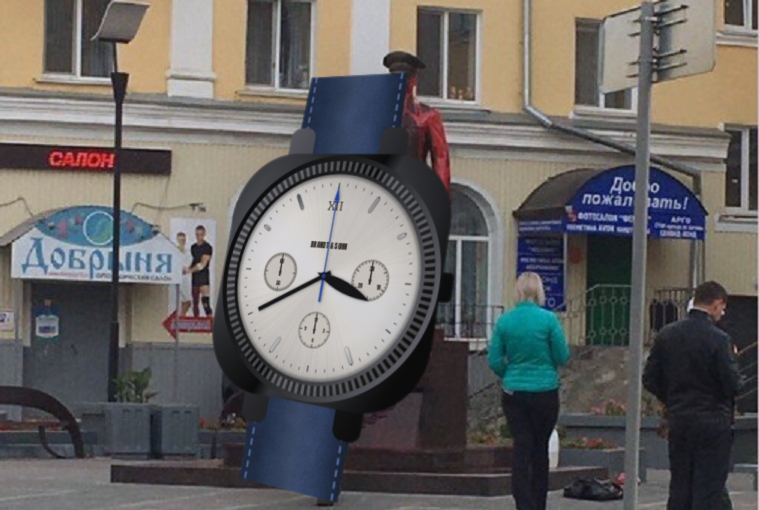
3:40
